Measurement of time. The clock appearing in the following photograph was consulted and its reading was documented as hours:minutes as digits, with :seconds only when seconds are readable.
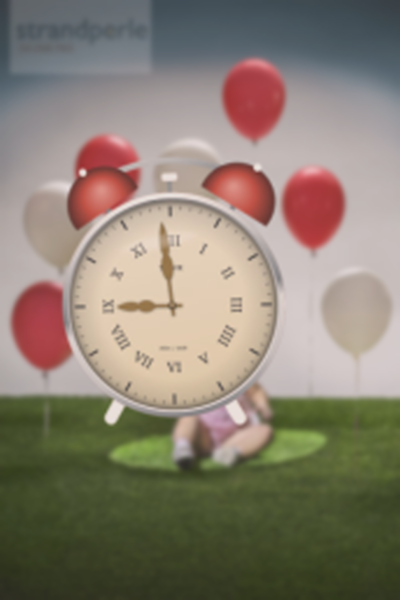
8:59
